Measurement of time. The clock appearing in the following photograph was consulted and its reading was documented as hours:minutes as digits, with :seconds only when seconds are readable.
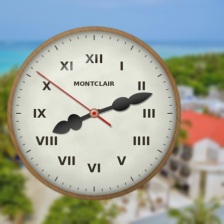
8:11:51
